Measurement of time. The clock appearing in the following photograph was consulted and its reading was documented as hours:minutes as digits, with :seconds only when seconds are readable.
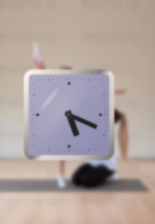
5:19
